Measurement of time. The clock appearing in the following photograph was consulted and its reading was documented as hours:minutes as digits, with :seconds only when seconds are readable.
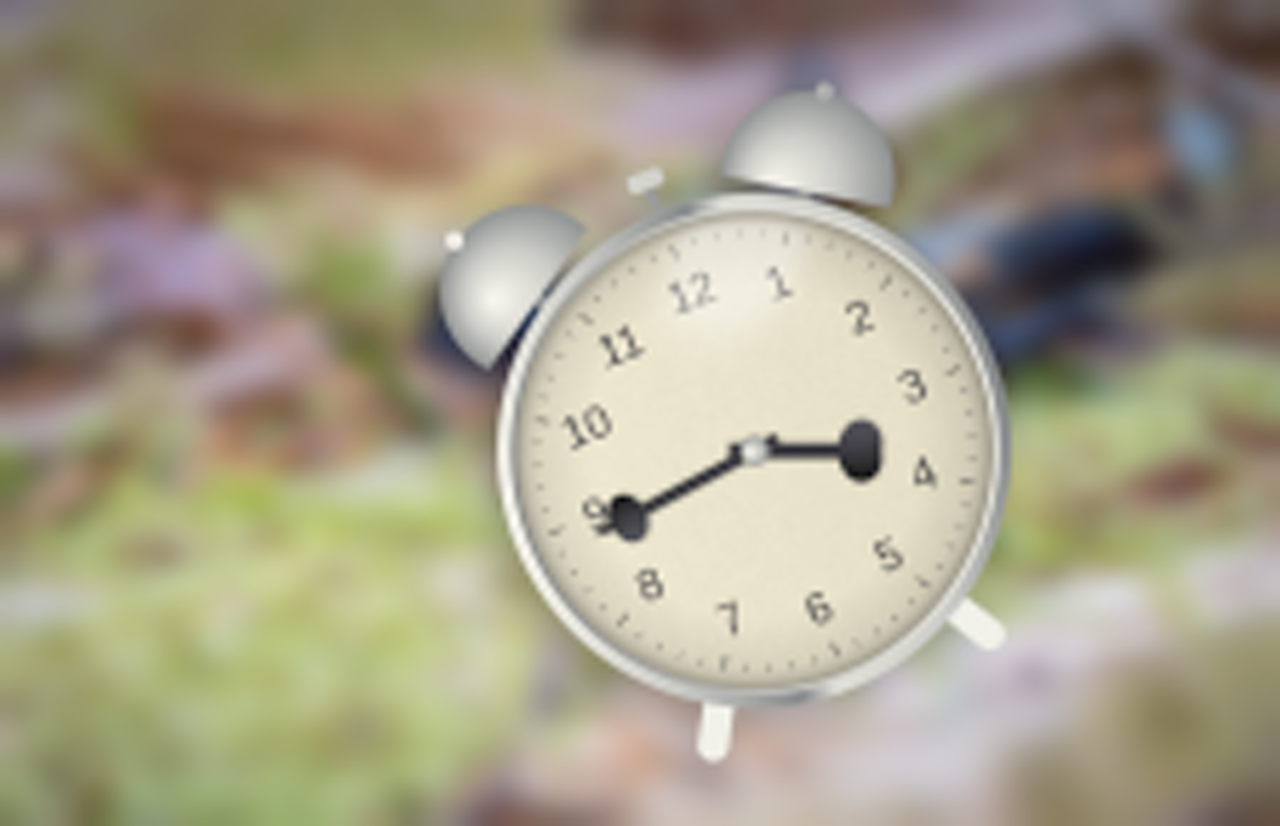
3:44
